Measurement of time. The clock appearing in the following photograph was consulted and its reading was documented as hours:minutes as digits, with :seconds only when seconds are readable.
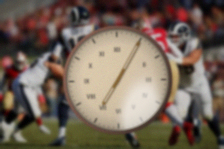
7:05
